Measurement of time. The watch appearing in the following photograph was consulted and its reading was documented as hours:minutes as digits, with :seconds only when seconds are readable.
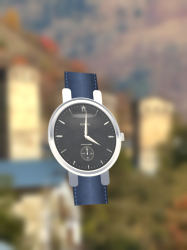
4:01
